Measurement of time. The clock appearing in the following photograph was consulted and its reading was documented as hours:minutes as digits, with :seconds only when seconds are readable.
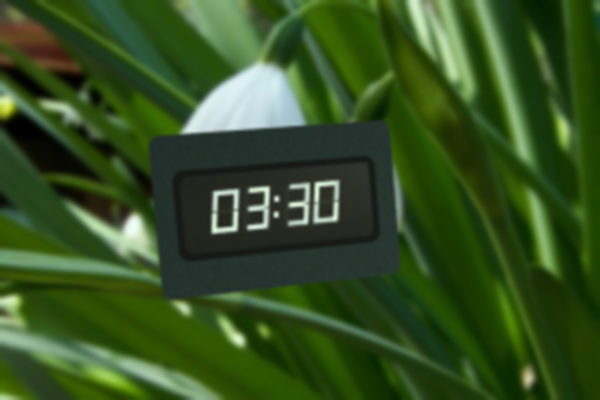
3:30
